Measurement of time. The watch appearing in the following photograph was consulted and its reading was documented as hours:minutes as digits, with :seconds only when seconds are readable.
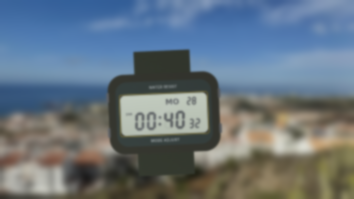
0:40
